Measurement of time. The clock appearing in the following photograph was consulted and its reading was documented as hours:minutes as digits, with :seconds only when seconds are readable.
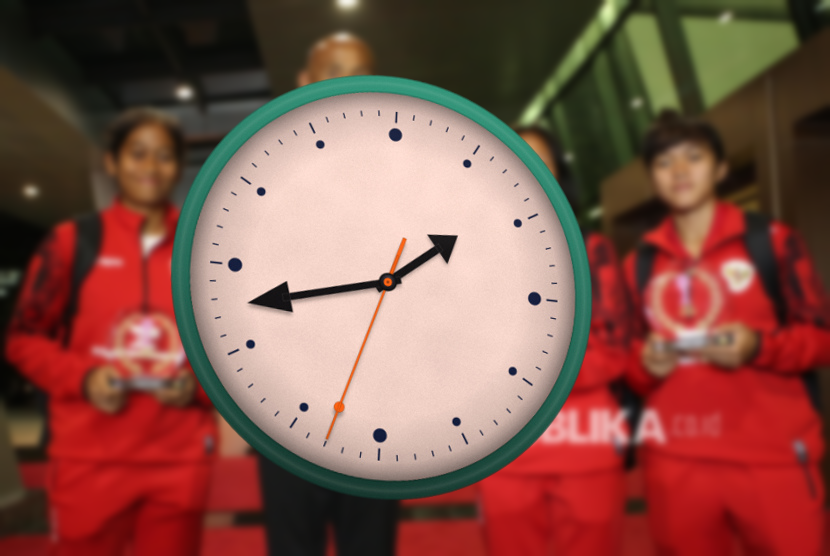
1:42:33
